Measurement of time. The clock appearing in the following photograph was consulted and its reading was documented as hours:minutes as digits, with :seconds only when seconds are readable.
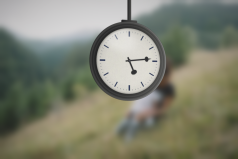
5:14
